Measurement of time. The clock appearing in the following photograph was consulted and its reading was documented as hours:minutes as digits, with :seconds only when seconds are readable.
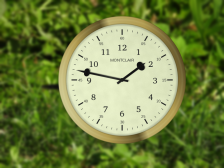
1:47
